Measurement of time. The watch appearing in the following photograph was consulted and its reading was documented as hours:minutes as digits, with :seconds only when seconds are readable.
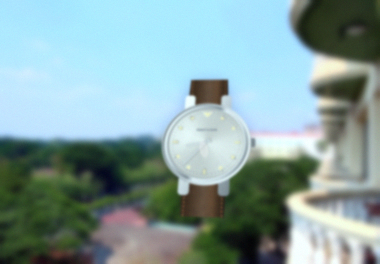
8:37
